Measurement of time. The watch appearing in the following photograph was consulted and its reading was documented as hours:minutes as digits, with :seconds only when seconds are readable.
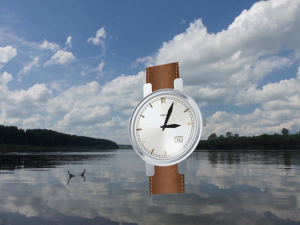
3:04
